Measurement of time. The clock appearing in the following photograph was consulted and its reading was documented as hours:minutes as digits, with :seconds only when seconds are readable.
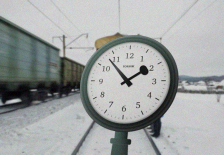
1:53
